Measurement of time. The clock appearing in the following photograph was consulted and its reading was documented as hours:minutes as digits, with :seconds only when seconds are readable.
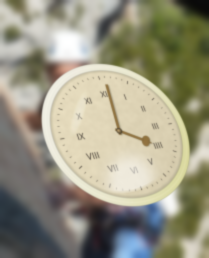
4:01
